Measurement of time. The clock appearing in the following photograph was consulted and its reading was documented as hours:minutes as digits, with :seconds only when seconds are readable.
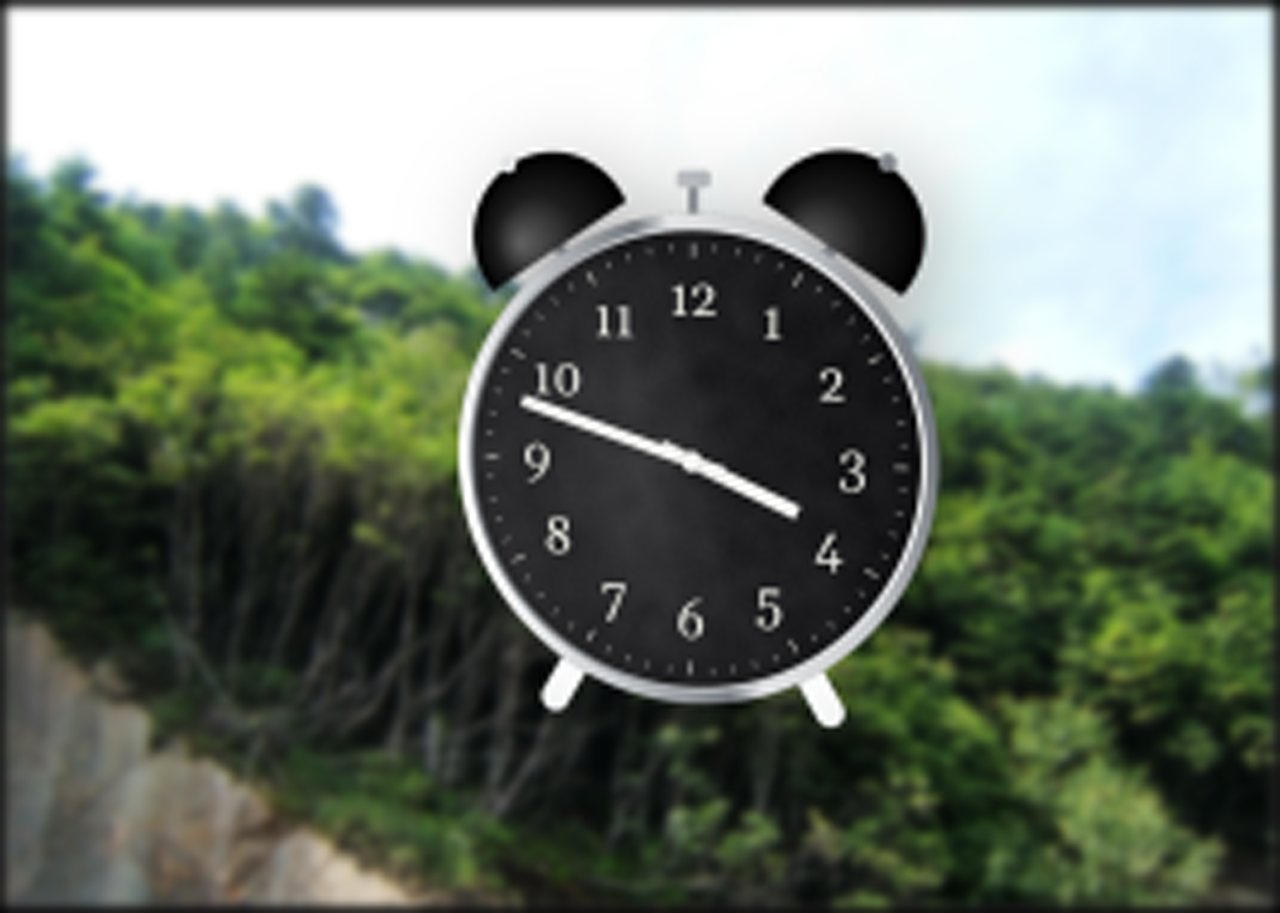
3:48
